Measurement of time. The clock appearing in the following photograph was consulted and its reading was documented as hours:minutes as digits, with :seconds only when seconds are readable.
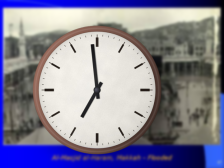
6:59
